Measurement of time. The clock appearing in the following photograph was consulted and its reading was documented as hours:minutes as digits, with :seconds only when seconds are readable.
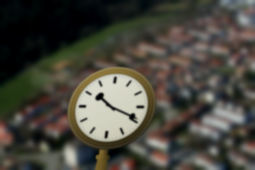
10:19
